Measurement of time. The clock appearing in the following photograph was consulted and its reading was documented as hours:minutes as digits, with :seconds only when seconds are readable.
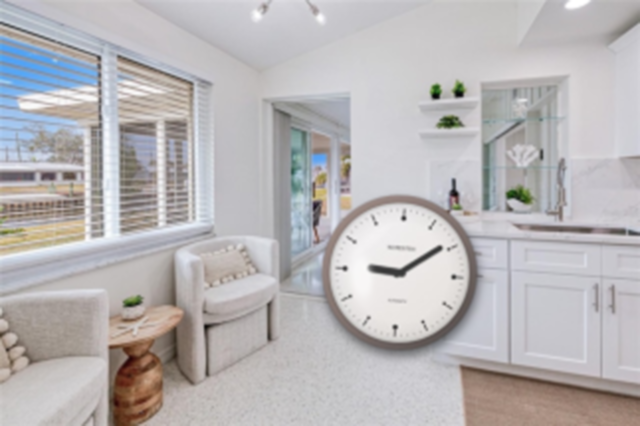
9:09
